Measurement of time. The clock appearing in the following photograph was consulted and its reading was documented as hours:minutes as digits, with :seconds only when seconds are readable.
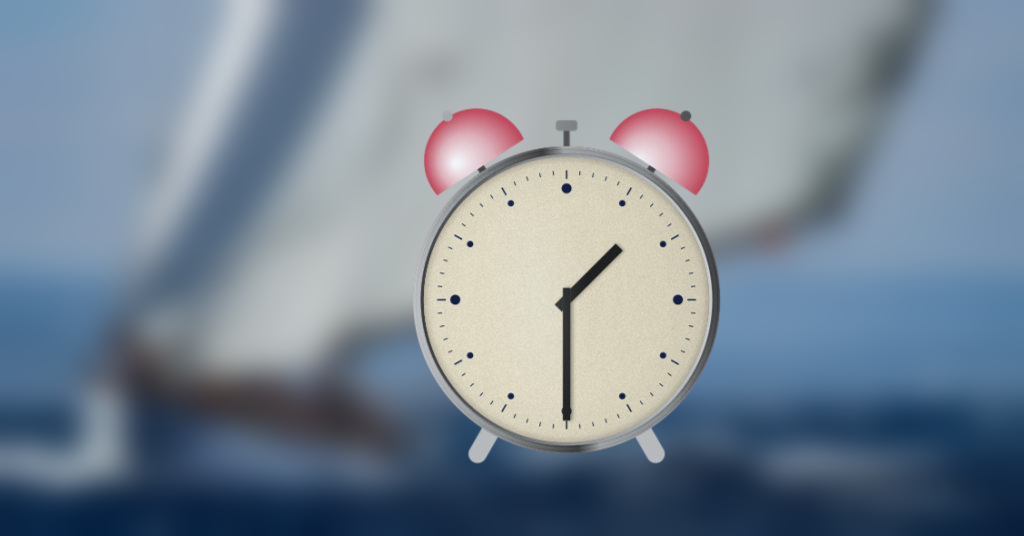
1:30
